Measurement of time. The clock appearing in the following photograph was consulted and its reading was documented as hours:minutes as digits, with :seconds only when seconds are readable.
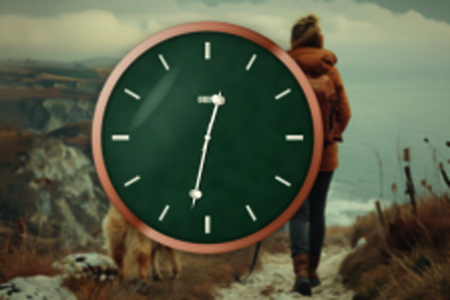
12:32
